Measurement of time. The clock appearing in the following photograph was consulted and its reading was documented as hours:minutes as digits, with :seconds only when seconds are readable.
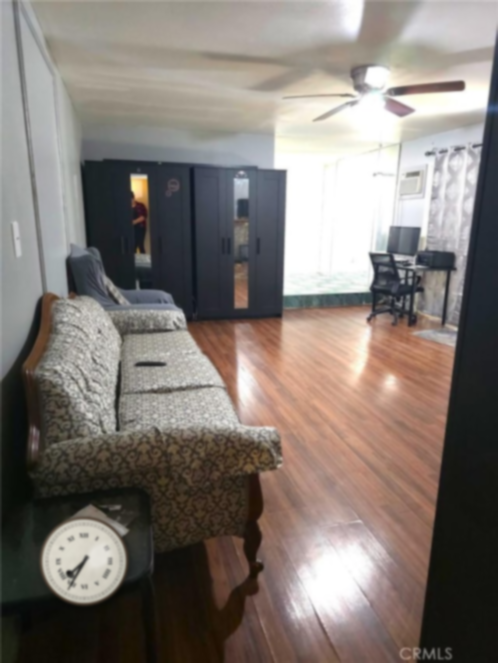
7:35
